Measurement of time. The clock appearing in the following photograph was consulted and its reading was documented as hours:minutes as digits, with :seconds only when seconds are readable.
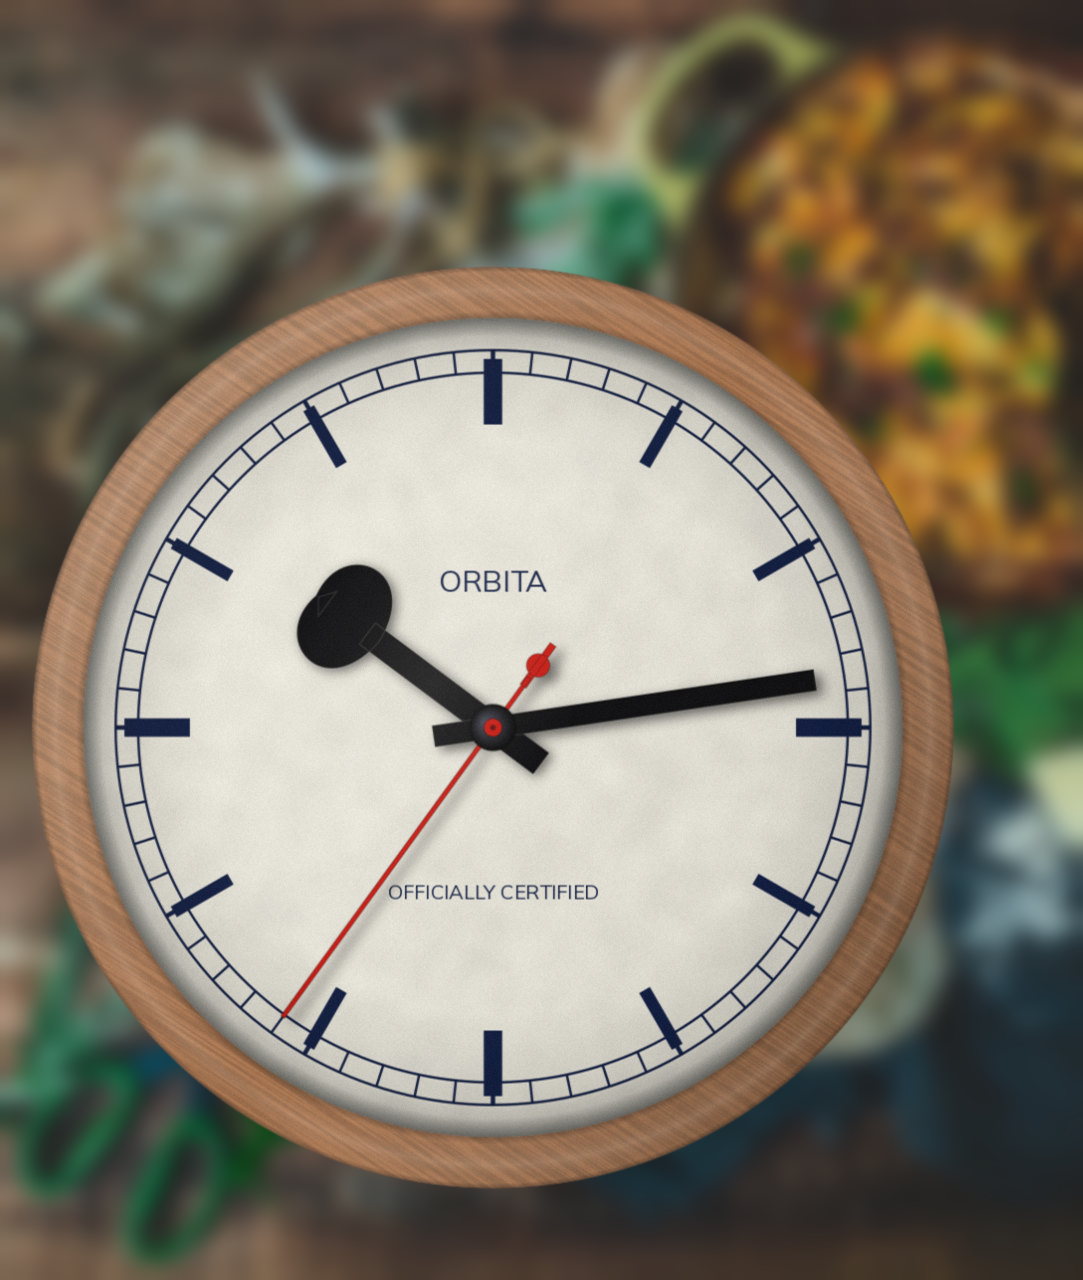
10:13:36
